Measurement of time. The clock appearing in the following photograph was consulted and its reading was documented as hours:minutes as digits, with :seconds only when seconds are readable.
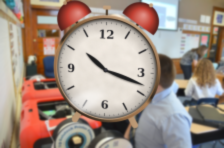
10:18
